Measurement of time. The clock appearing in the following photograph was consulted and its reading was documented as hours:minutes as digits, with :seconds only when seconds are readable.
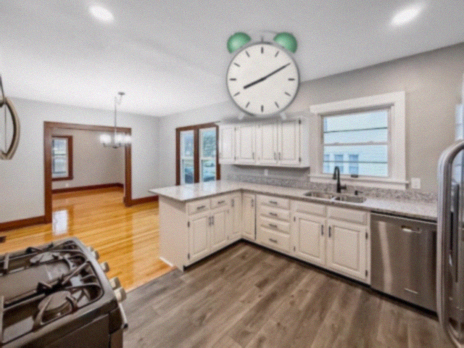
8:10
